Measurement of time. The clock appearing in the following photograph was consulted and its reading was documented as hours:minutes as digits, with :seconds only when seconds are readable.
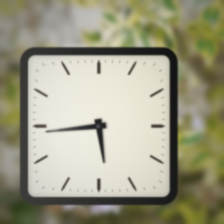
5:44
